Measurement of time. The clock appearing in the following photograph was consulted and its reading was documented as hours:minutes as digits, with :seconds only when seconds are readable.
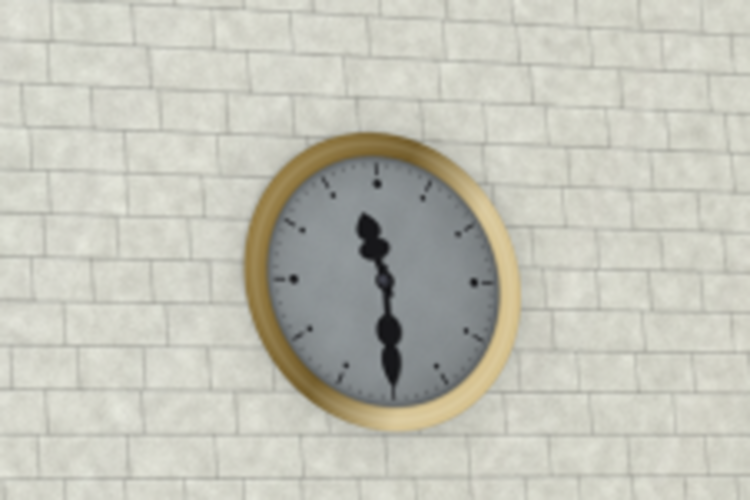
11:30
